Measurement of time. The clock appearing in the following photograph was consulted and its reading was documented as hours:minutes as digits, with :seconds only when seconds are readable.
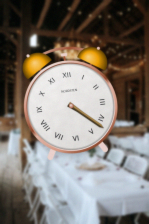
4:22
